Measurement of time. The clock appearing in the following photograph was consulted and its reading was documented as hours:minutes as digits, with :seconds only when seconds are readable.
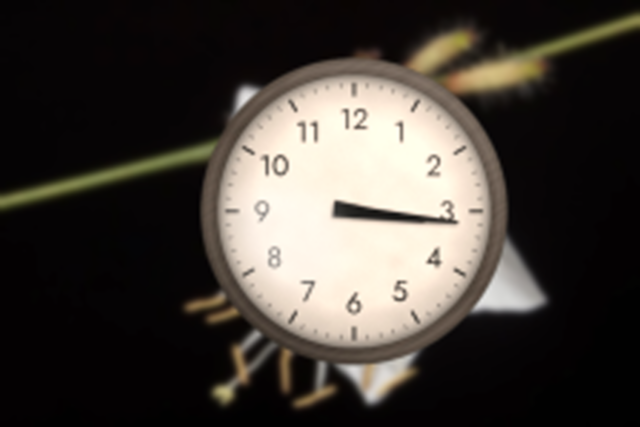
3:16
